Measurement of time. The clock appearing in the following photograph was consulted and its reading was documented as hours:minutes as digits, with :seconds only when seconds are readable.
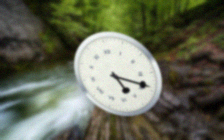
5:19
